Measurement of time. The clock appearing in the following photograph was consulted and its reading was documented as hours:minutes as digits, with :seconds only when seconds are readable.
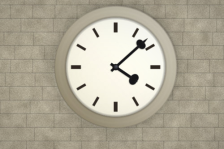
4:08
